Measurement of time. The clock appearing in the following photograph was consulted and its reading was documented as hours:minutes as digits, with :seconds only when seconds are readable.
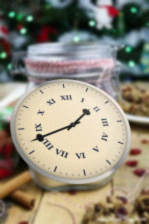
1:42
